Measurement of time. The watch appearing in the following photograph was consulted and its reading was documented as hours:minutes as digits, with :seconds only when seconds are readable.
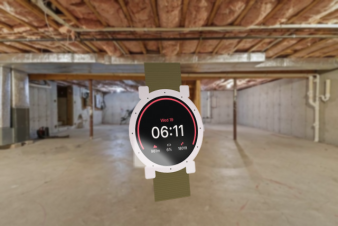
6:11
